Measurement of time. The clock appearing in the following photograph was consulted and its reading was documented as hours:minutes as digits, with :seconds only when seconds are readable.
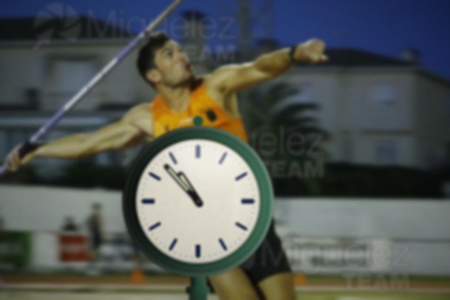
10:53
